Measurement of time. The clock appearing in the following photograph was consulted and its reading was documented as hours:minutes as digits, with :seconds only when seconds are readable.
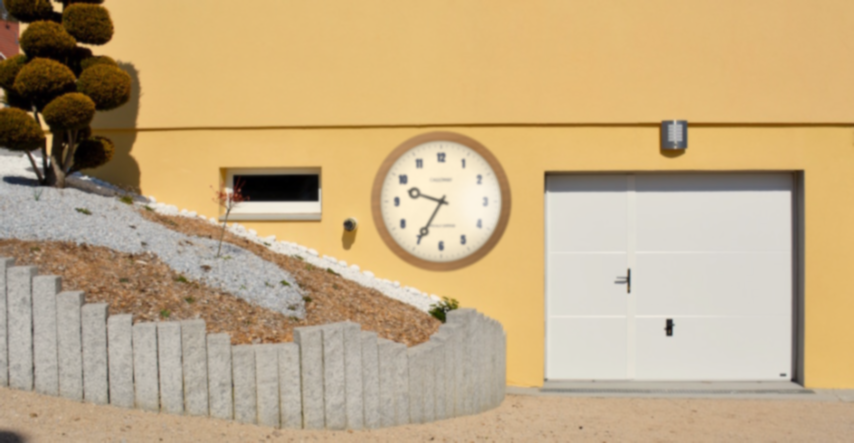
9:35
